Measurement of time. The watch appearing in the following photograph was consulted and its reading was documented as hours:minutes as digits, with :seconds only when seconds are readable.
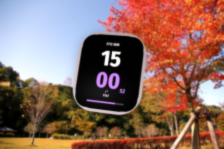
15:00
